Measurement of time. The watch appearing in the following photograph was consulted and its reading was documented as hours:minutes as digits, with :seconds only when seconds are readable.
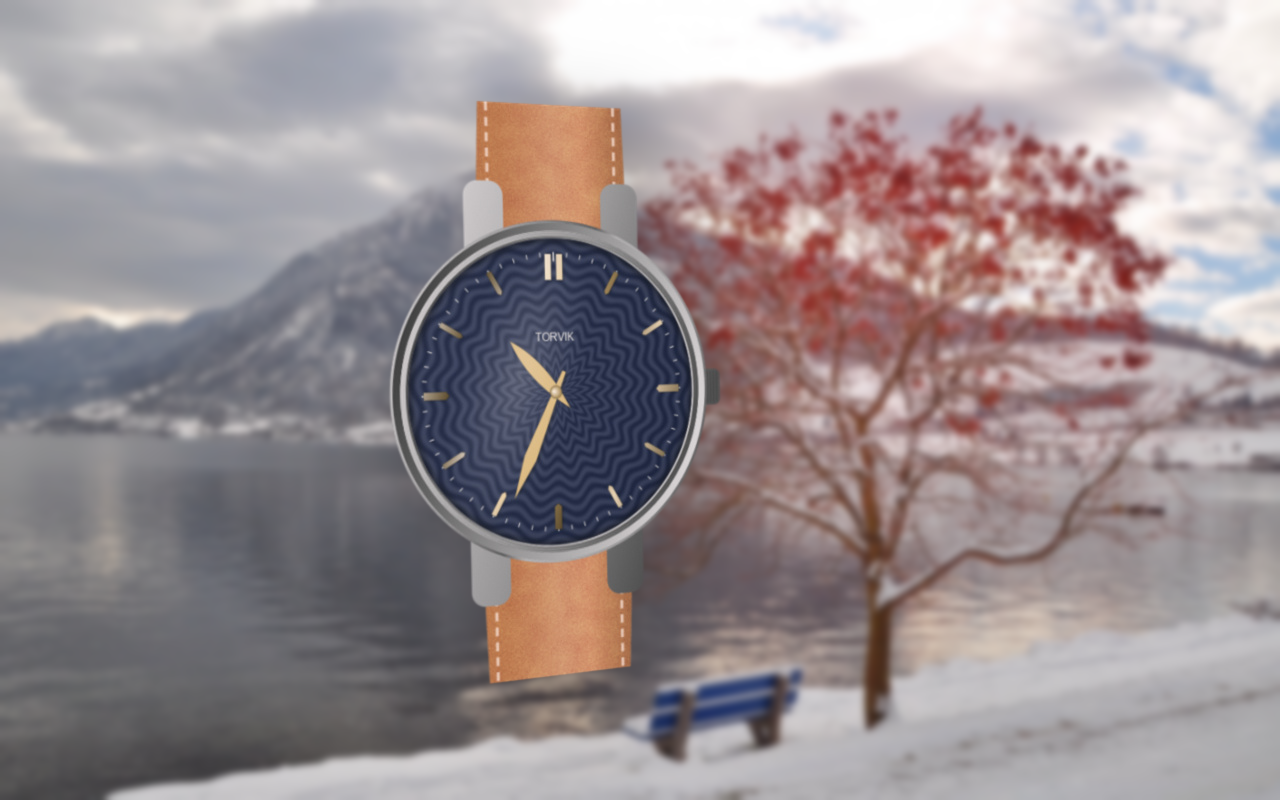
10:34
